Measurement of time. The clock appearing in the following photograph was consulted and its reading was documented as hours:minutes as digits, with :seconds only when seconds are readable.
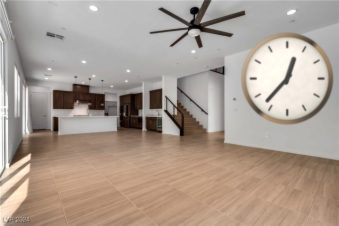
12:37
